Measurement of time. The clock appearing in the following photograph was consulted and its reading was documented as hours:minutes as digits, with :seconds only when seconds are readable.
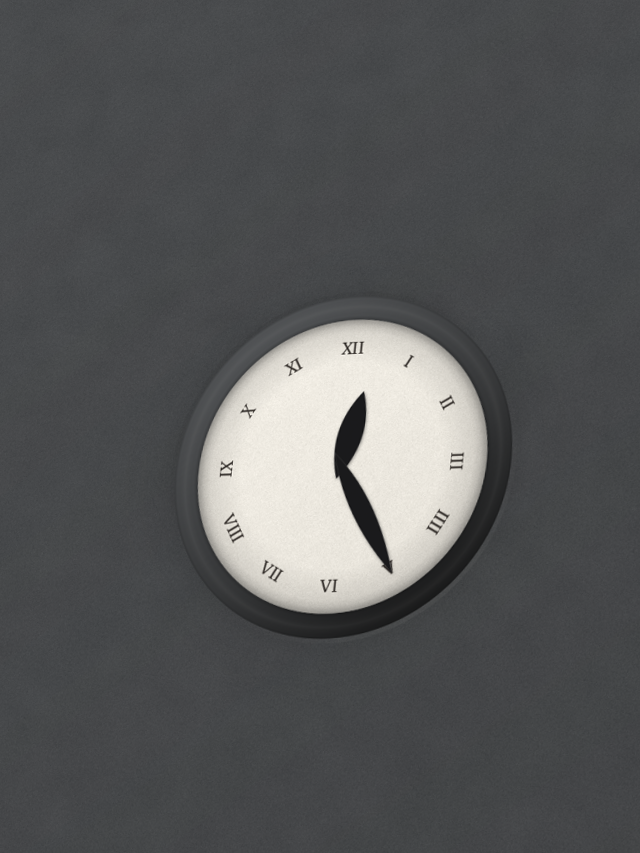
12:25
